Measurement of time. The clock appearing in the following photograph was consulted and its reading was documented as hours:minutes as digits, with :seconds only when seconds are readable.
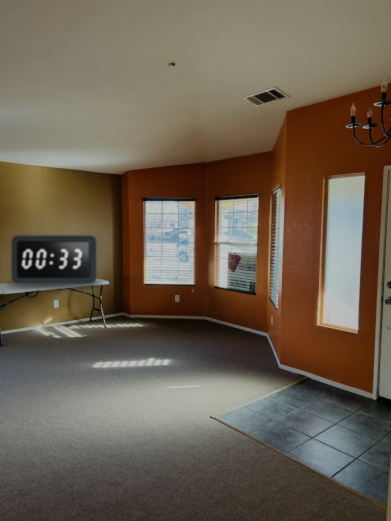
0:33
